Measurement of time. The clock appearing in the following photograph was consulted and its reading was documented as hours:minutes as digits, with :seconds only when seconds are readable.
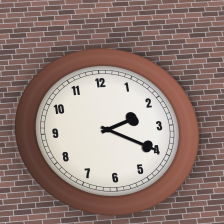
2:20
